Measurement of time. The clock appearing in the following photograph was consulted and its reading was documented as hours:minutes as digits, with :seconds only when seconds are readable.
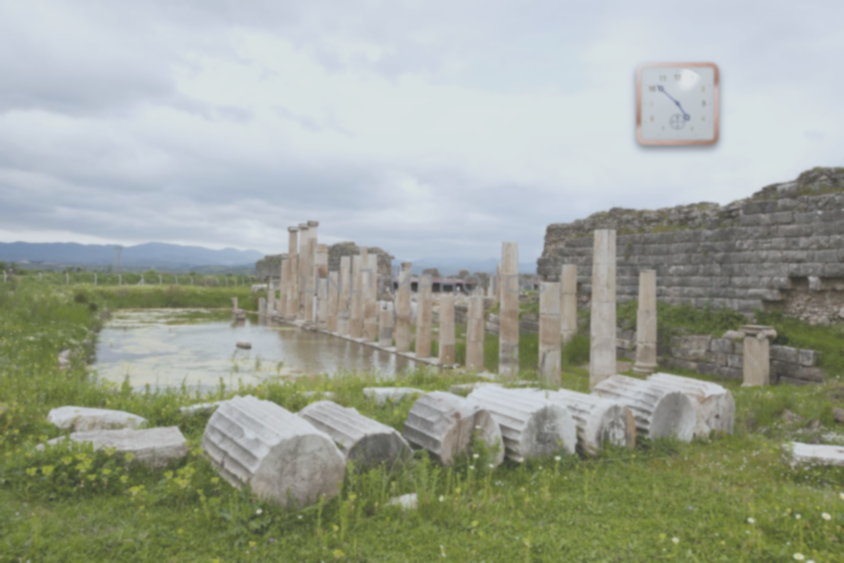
4:52
